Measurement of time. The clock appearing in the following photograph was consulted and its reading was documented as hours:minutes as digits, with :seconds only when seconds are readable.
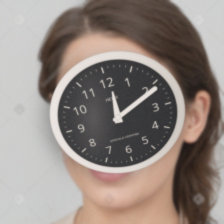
12:11
